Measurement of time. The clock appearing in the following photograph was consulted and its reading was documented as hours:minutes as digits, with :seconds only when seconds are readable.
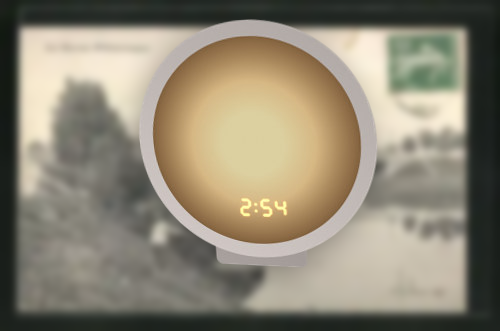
2:54
